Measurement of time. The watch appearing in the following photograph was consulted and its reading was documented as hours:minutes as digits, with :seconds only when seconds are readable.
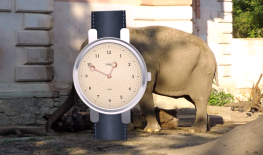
12:49
